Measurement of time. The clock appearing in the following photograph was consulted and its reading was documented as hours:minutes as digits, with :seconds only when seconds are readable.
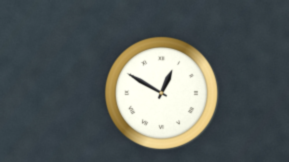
12:50
